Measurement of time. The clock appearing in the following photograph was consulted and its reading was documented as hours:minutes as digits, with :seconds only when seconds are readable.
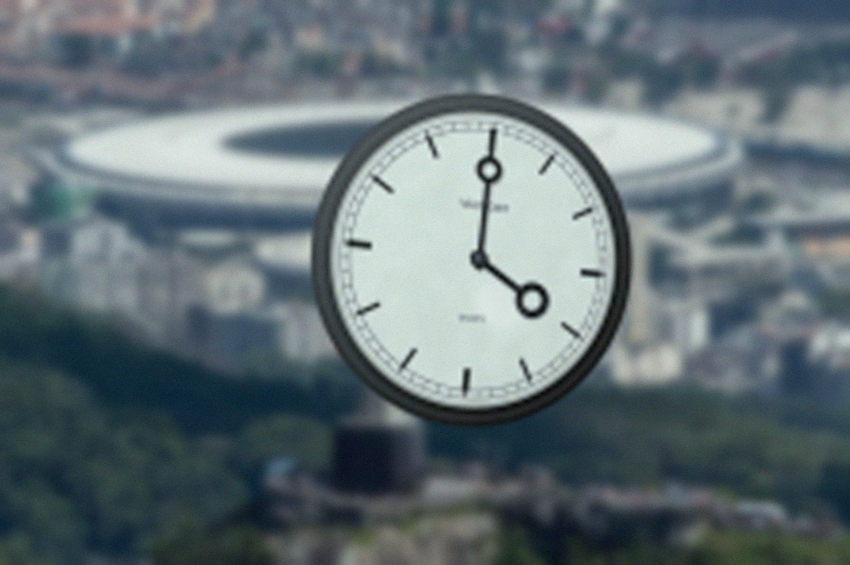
4:00
